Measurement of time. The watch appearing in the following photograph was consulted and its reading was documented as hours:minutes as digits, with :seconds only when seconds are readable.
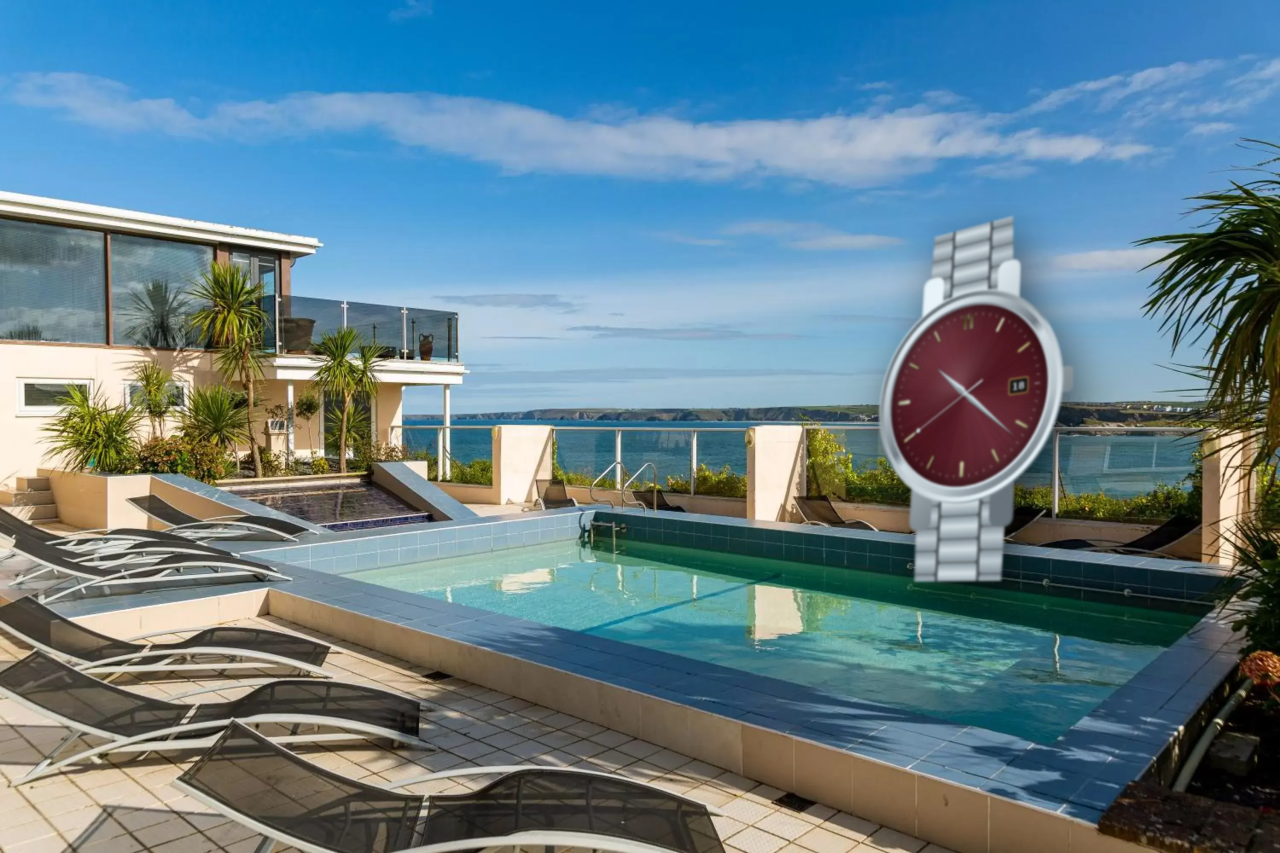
10:21:40
